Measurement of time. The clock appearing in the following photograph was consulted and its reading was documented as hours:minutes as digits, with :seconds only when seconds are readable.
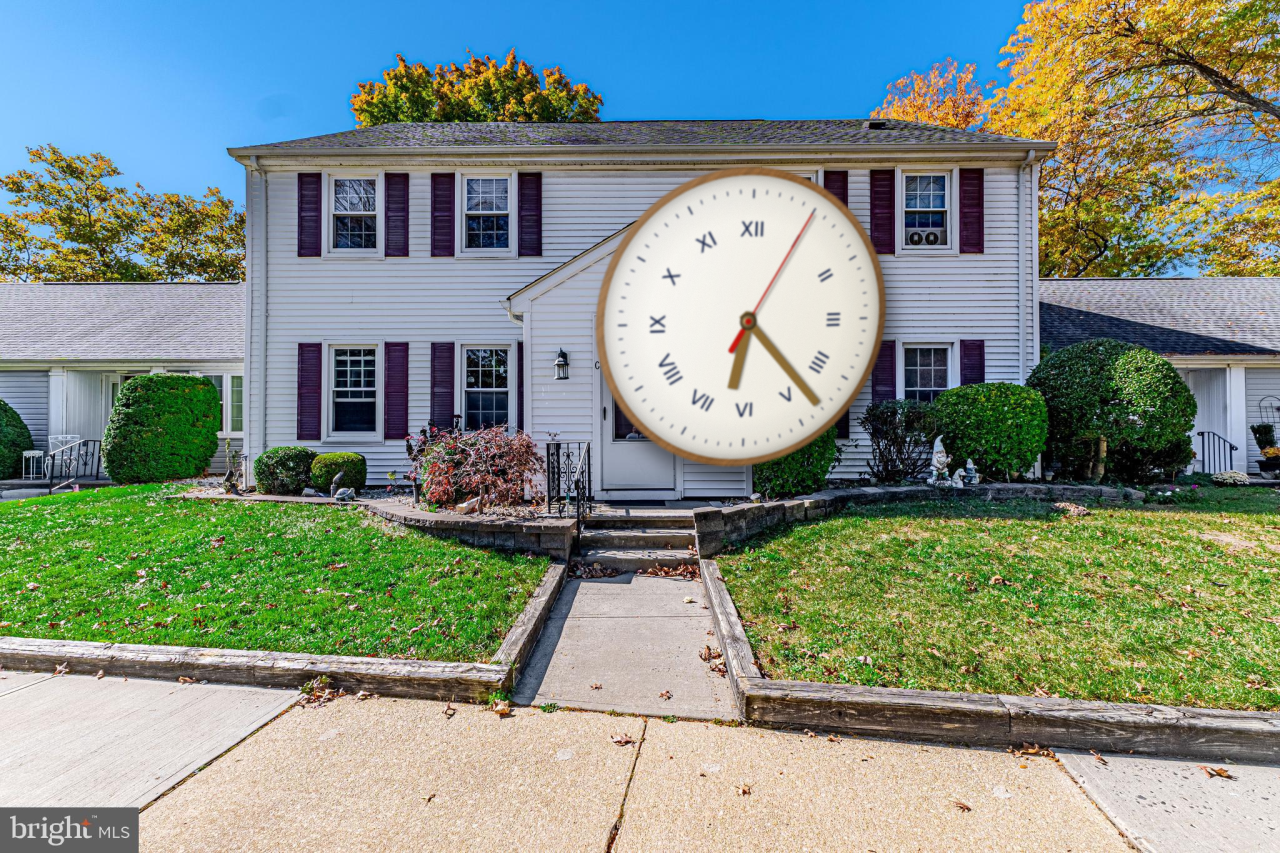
6:23:05
